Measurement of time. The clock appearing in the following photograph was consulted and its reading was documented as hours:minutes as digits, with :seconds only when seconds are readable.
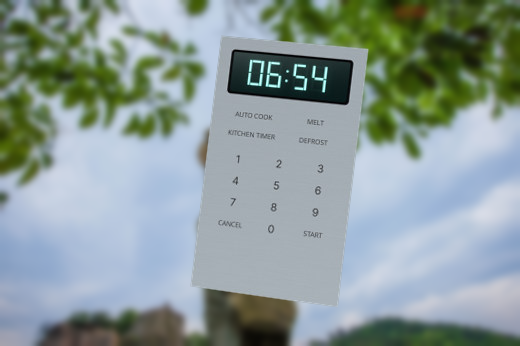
6:54
